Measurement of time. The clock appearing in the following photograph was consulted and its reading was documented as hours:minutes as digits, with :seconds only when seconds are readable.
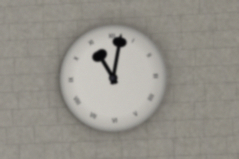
11:02
